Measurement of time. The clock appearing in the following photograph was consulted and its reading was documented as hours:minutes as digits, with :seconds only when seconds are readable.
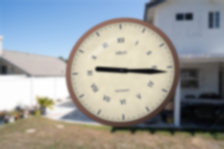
9:16
